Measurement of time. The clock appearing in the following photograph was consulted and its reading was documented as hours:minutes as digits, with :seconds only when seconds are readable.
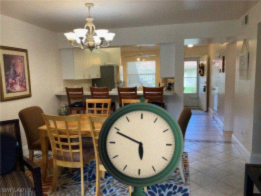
5:49
